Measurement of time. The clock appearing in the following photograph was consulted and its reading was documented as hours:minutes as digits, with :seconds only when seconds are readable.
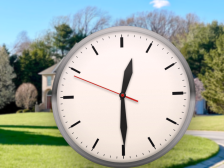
12:29:49
